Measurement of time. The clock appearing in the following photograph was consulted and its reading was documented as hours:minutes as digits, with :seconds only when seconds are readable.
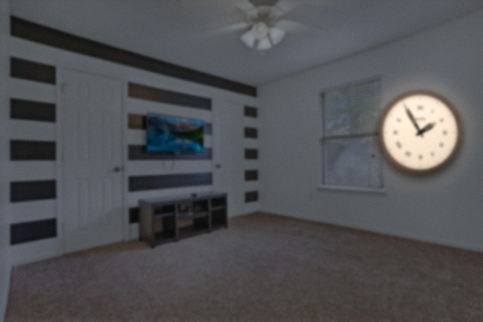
1:55
